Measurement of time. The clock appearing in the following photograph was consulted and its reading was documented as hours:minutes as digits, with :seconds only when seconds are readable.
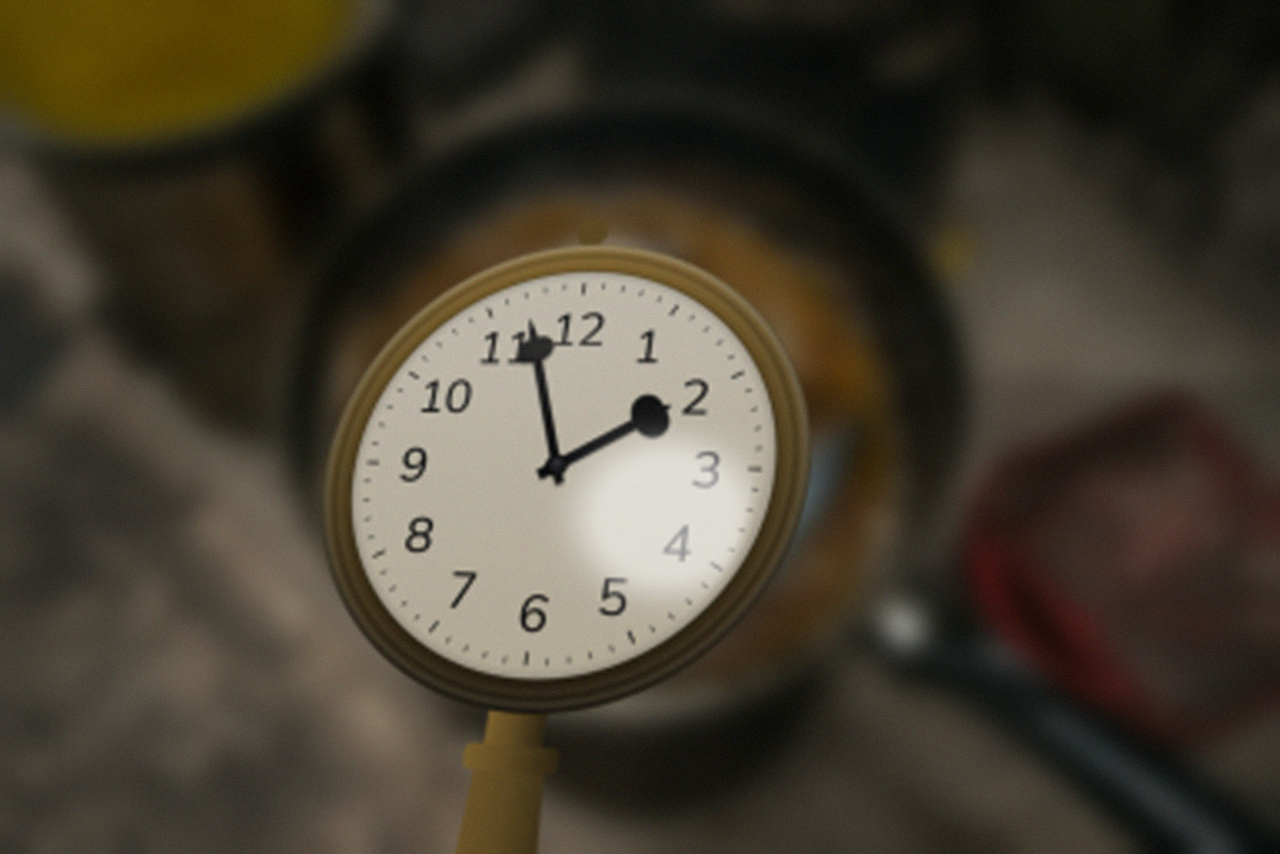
1:57
